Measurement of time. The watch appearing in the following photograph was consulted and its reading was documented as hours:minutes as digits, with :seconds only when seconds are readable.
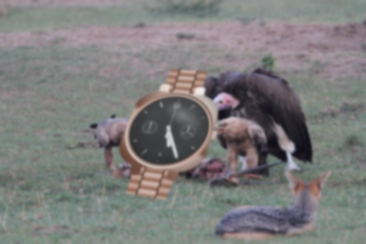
5:25
